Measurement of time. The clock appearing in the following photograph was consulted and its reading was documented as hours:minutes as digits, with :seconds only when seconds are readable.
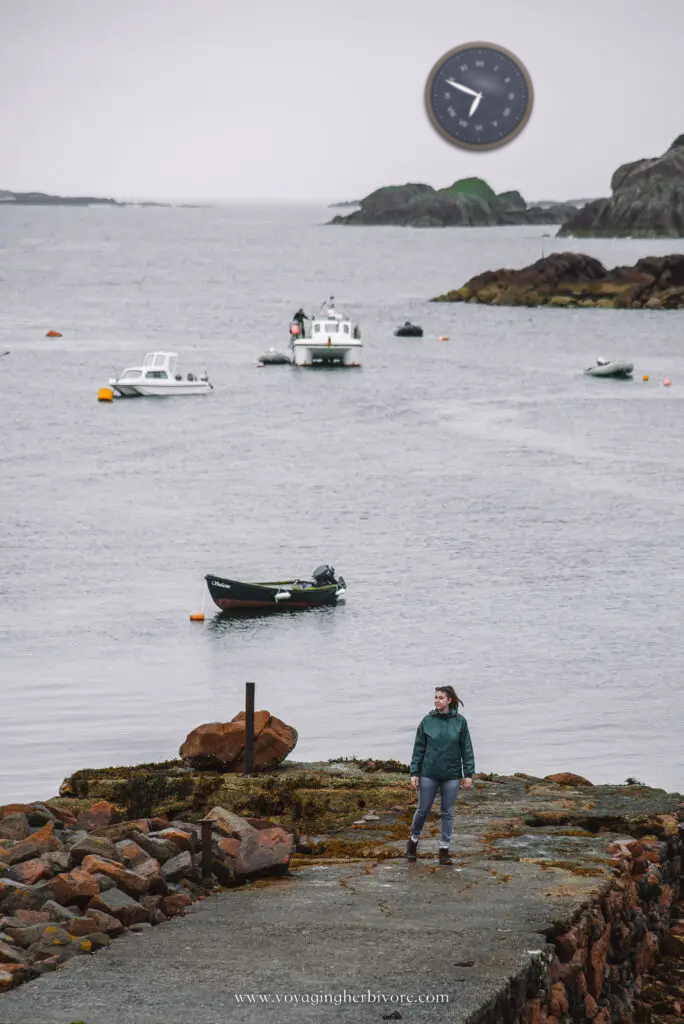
6:49
